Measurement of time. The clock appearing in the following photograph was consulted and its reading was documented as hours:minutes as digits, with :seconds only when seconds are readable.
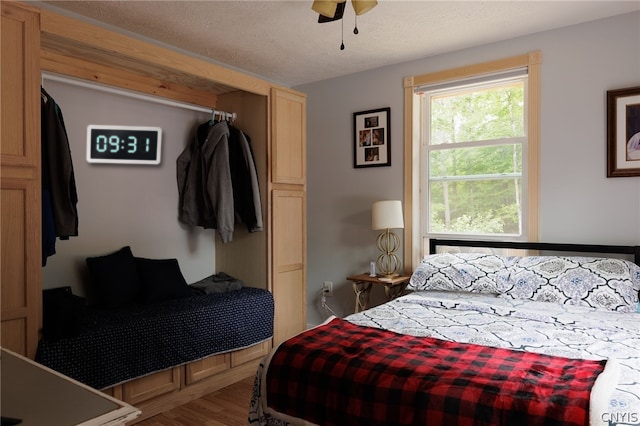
9:31
